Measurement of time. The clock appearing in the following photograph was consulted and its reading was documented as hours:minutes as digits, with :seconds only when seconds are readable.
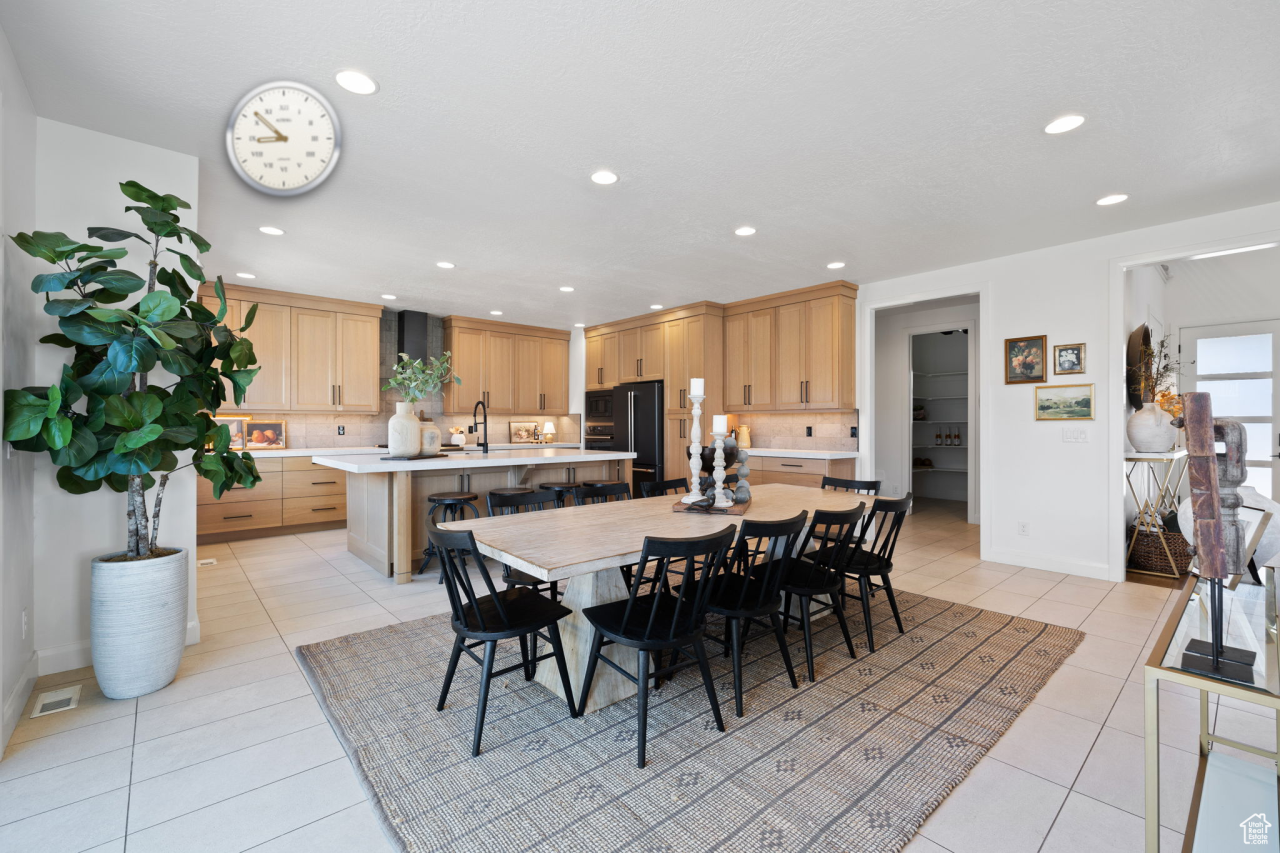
8:52
